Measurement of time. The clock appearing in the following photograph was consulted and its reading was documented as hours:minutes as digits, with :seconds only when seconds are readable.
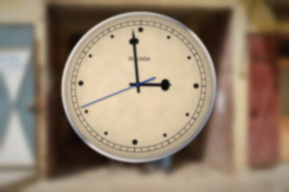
2:58:41
